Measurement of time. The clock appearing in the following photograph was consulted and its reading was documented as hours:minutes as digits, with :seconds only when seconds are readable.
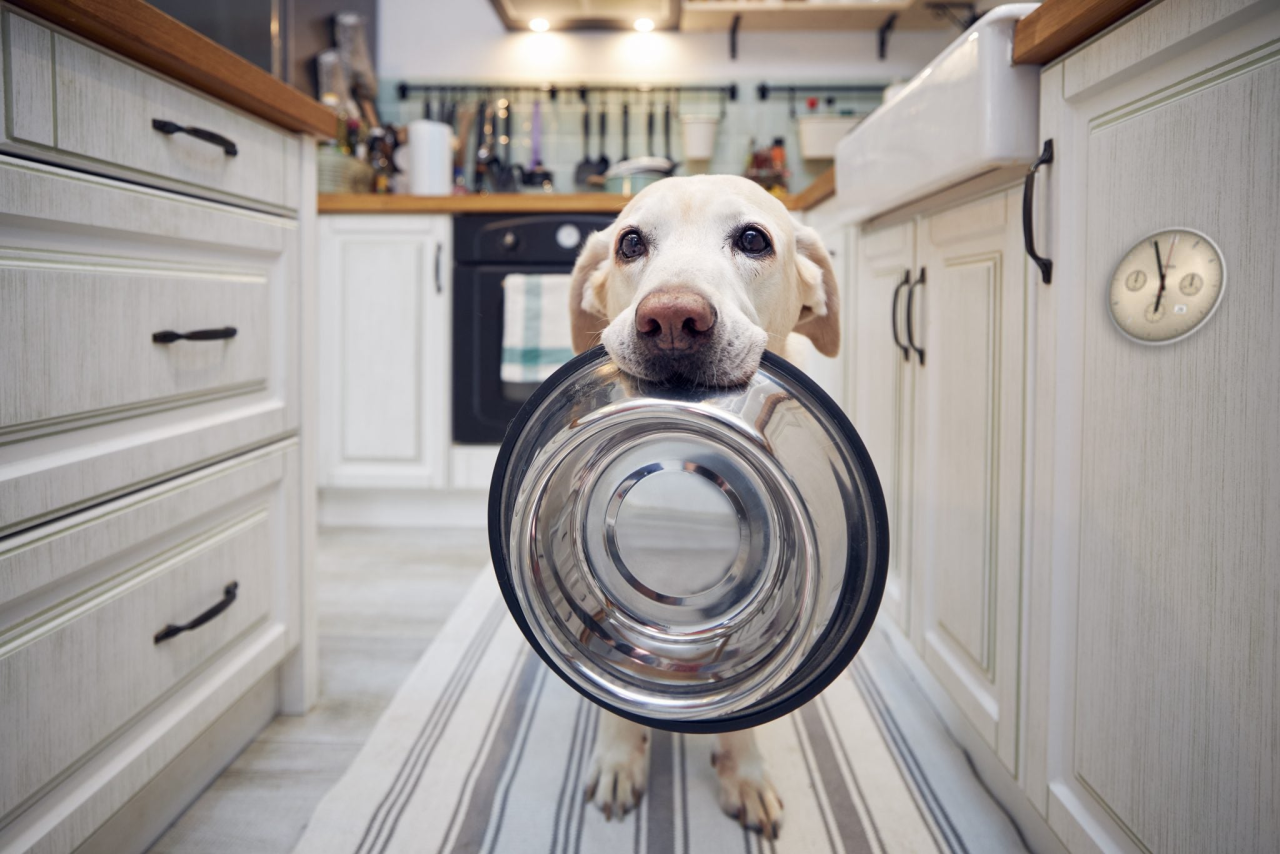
5:56
